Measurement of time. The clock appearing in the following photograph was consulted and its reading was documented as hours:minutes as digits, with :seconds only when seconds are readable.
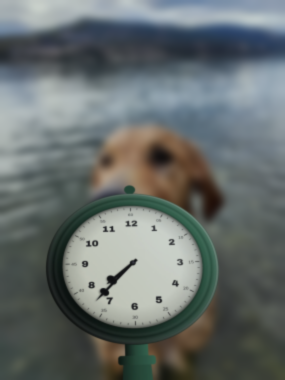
7:37
